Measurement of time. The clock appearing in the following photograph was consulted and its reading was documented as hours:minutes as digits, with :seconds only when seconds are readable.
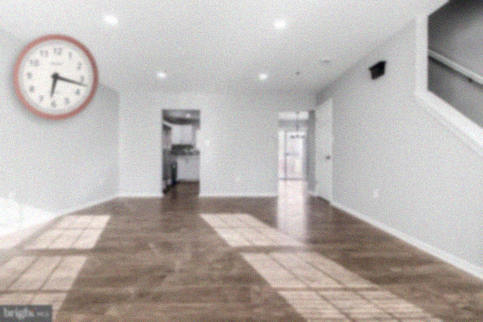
6:17
